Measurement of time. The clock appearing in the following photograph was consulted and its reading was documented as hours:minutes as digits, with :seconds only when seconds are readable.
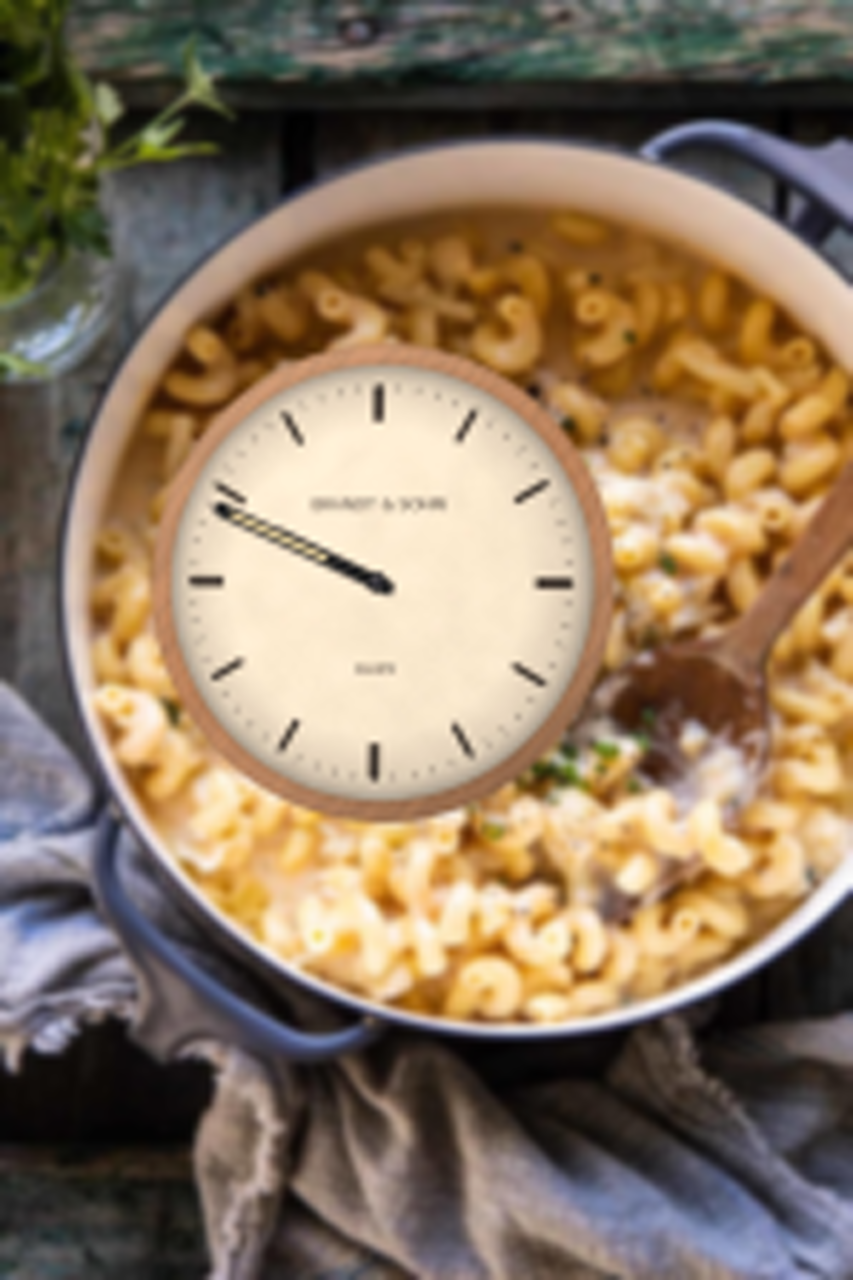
9:49
